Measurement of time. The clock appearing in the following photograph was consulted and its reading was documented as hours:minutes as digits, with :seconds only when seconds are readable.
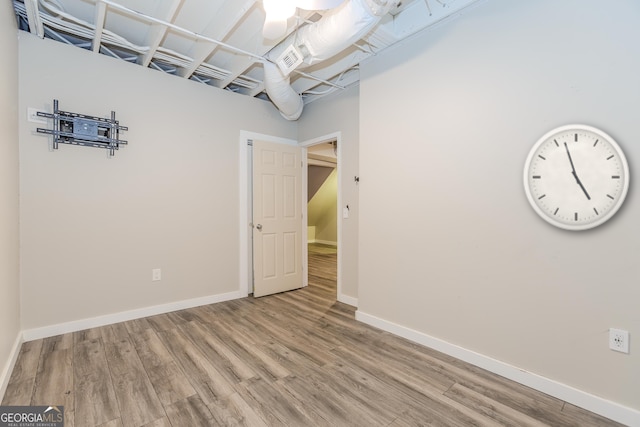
4:57
